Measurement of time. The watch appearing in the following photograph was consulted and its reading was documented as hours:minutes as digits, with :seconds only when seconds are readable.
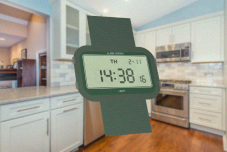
14:38:16
